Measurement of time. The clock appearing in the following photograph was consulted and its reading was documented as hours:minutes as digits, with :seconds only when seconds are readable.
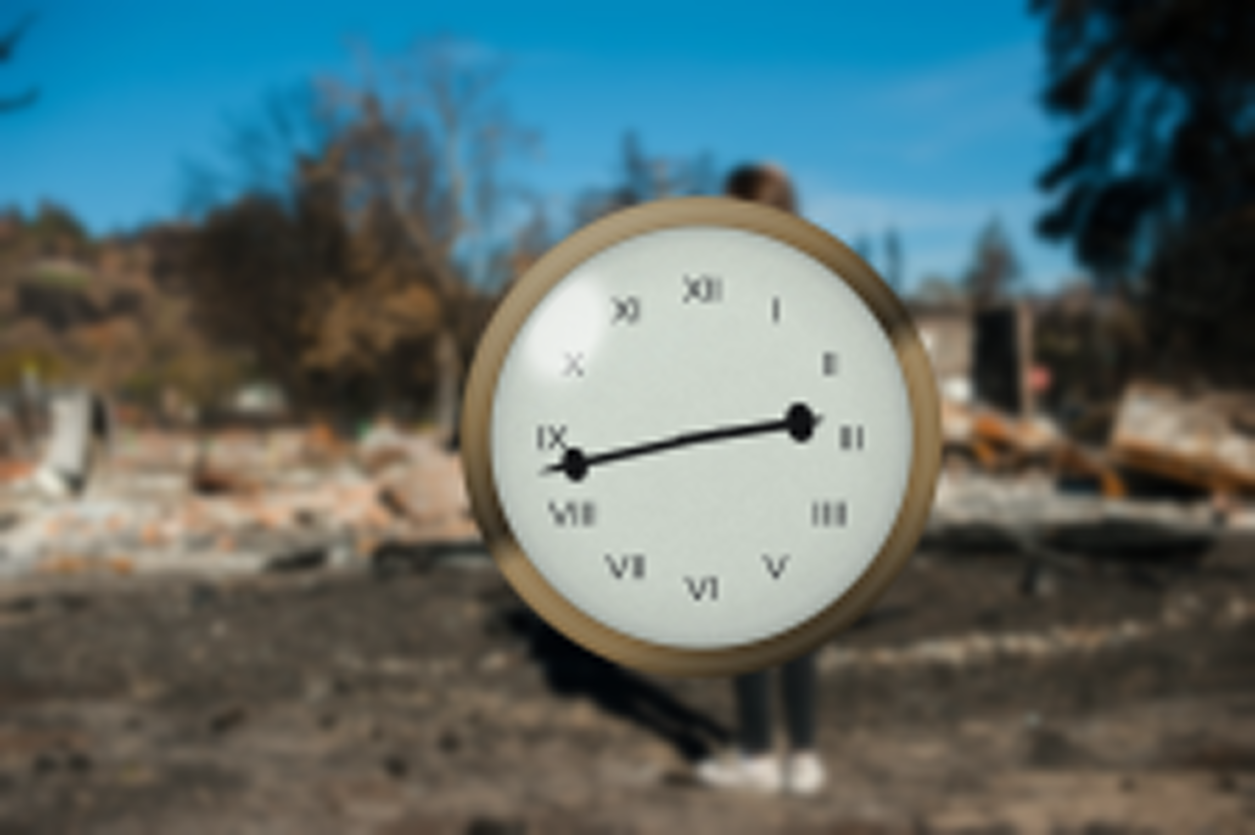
2:43
